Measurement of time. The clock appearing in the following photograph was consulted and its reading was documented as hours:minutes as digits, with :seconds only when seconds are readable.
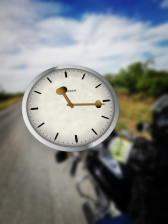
11:16
